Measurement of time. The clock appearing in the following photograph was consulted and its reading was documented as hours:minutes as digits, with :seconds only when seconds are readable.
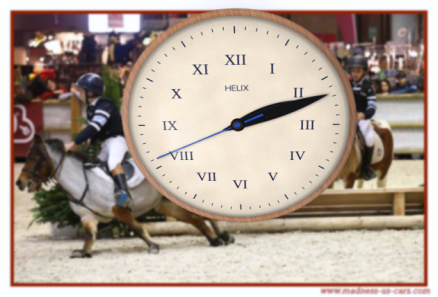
2:11:41
